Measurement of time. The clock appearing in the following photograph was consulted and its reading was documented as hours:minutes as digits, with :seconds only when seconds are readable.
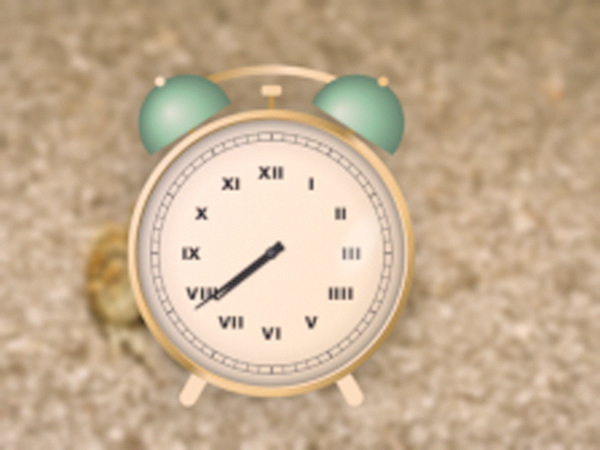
7:39
